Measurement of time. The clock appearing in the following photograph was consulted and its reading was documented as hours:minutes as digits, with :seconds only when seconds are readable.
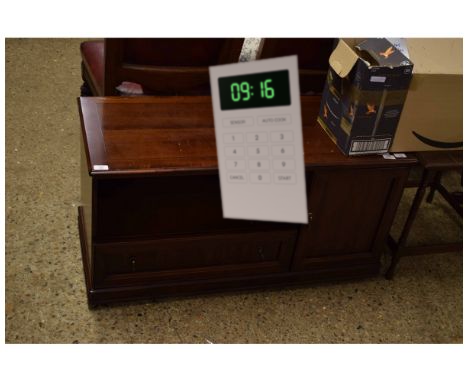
9:16
